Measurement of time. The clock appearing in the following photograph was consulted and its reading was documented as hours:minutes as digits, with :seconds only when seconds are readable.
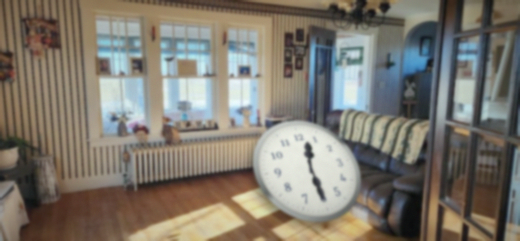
12:30
